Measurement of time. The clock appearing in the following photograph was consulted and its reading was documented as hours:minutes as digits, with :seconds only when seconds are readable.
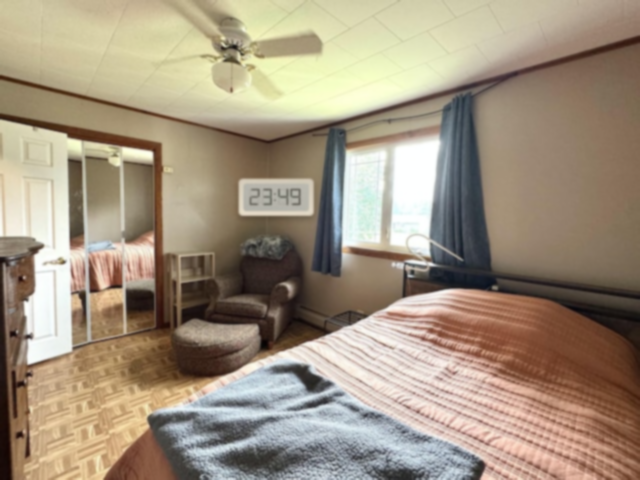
23:49
